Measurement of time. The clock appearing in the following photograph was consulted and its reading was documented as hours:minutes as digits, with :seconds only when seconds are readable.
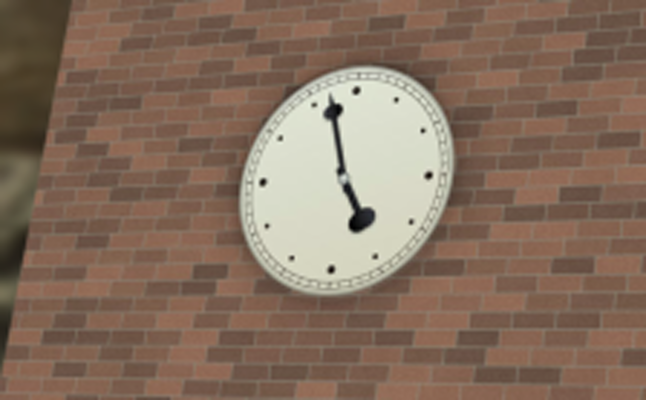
4:57
